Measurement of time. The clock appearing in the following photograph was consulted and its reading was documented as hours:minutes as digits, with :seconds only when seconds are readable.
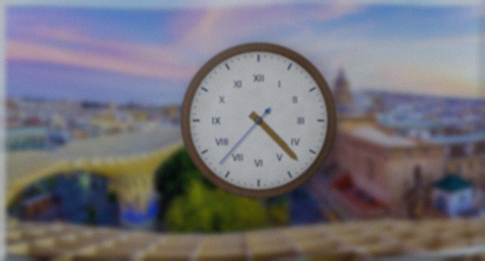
4:22:37
